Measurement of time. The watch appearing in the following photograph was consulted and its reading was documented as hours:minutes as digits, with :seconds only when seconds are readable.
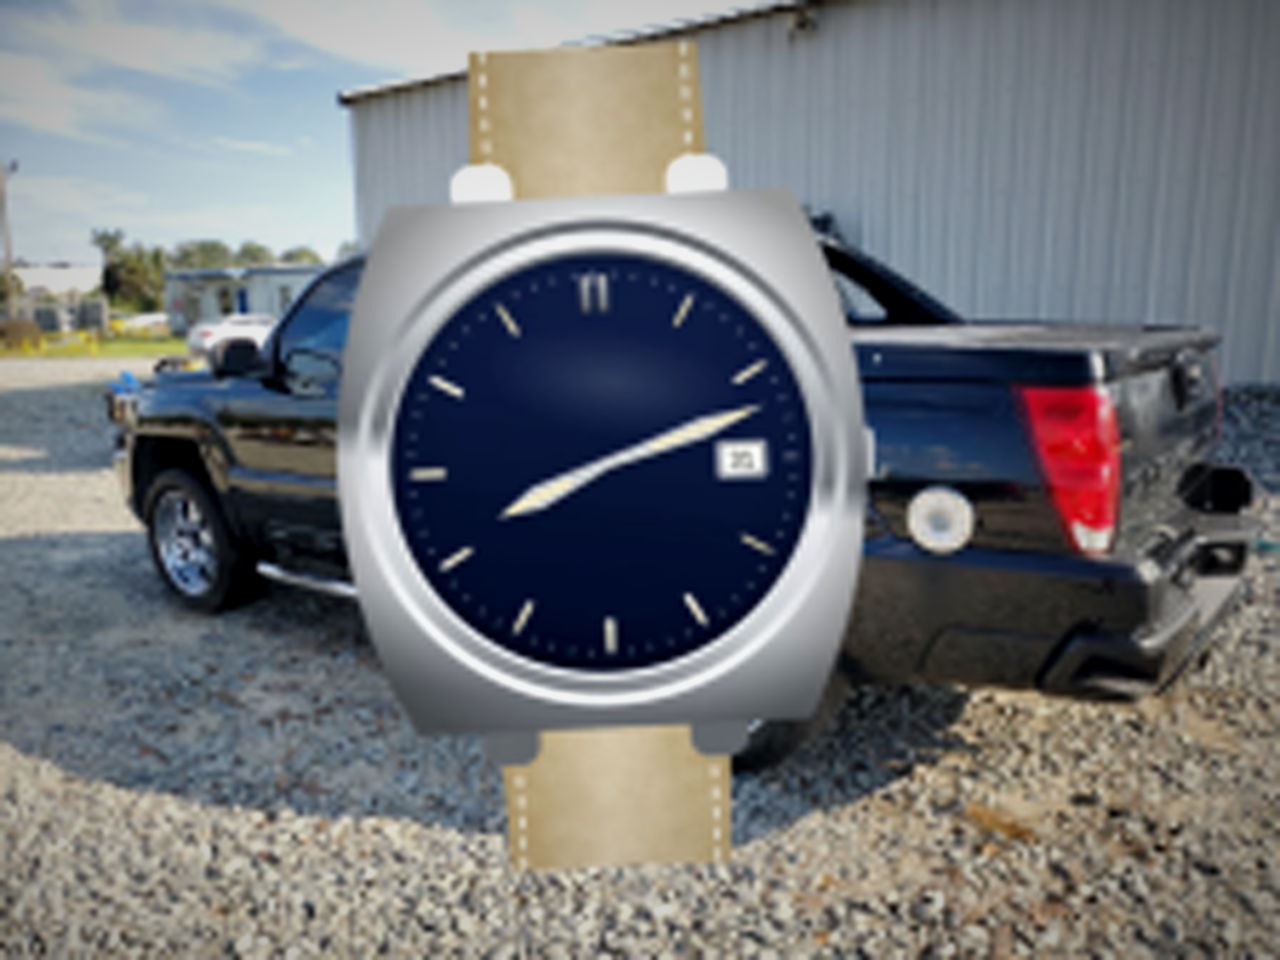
8:12
